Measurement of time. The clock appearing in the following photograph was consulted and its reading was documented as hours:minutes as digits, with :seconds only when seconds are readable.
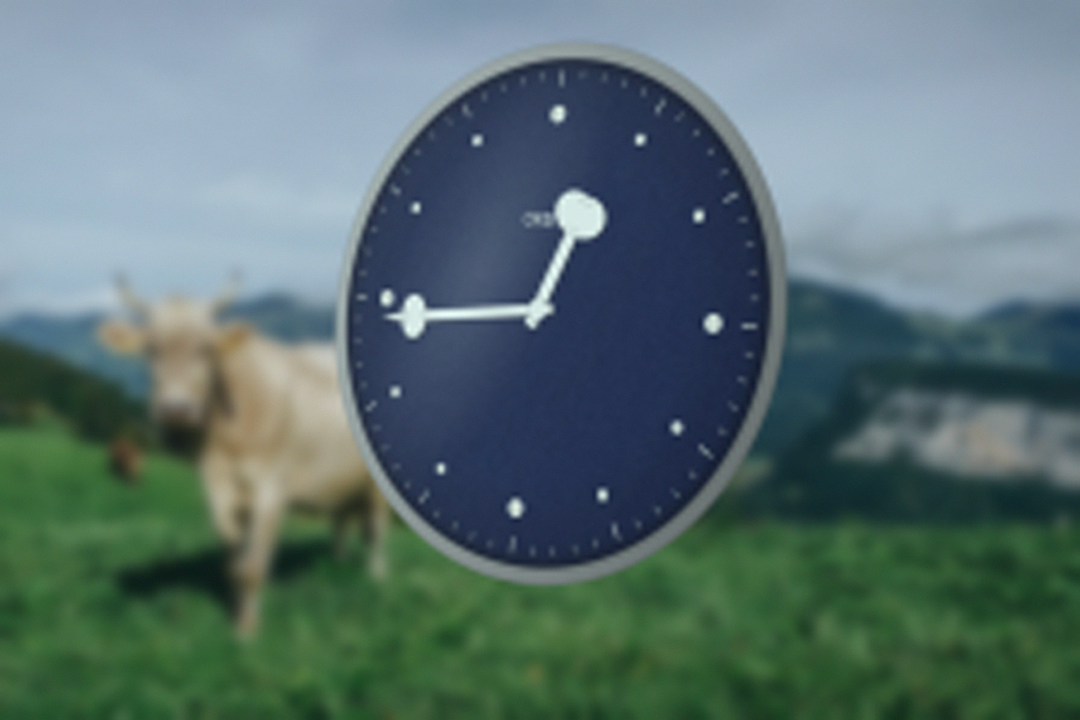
12:44
